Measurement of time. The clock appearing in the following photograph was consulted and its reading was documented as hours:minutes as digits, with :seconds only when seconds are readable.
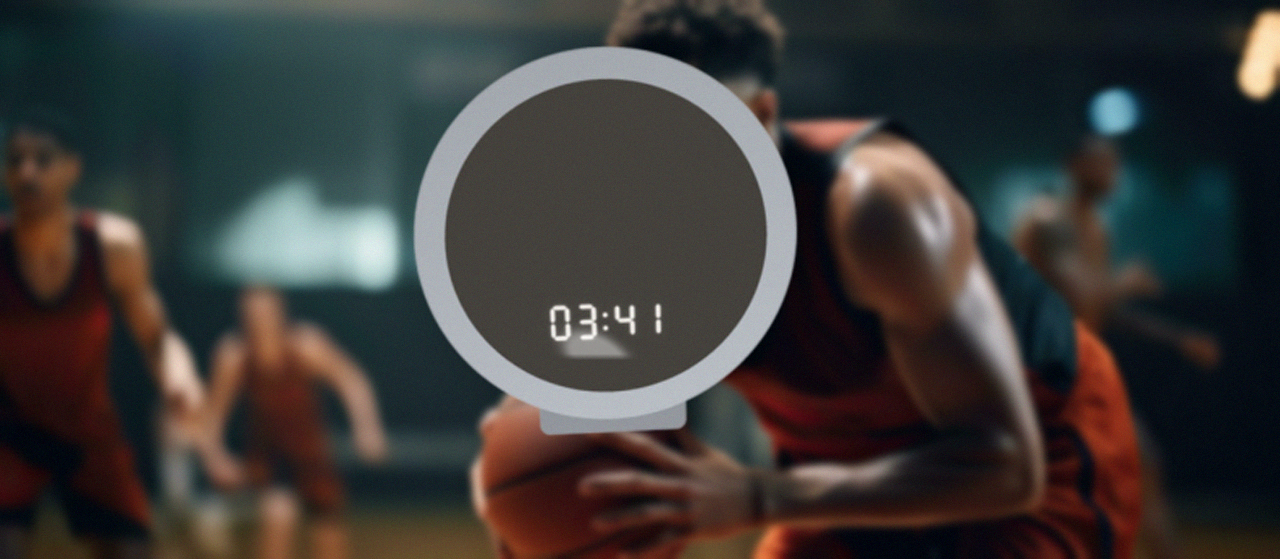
3:41
